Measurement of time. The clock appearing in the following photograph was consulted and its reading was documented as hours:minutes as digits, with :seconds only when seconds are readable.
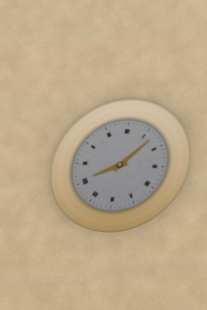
8:07
